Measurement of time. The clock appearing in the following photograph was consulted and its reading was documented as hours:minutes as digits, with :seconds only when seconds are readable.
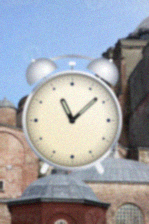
11:08
